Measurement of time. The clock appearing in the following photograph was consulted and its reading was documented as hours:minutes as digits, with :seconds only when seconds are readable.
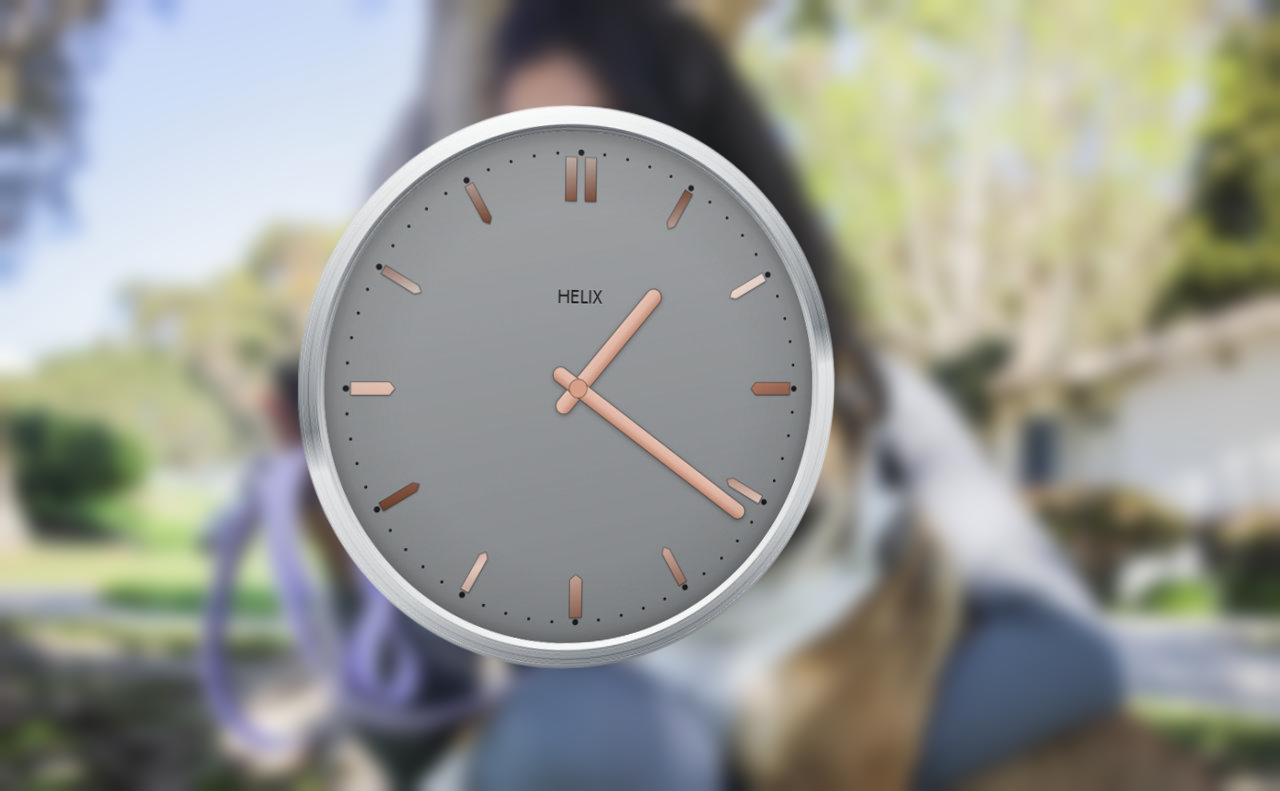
1:21
